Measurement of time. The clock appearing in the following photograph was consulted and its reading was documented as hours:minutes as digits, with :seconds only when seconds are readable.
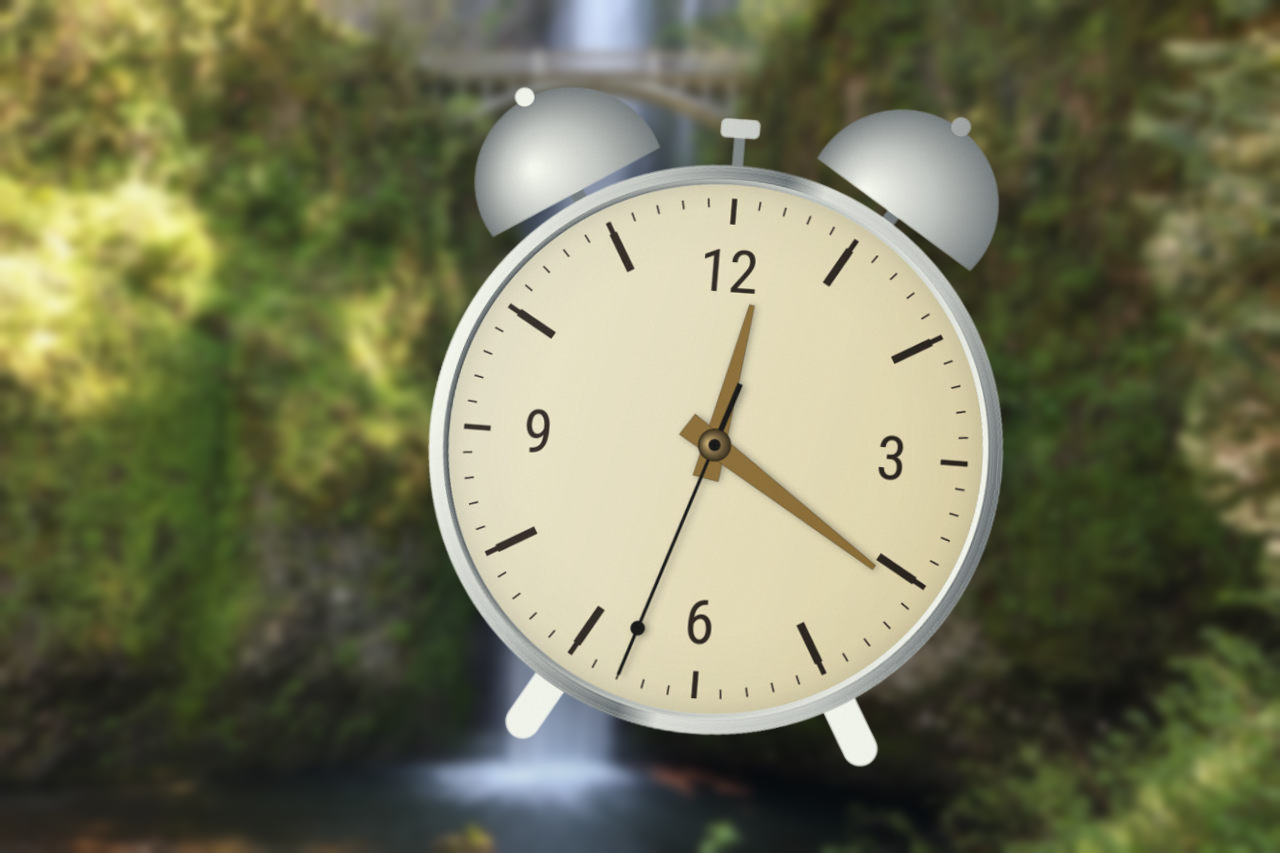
12:20:33
